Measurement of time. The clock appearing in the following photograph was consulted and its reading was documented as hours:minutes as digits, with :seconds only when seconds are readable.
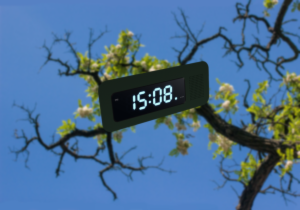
15:08
